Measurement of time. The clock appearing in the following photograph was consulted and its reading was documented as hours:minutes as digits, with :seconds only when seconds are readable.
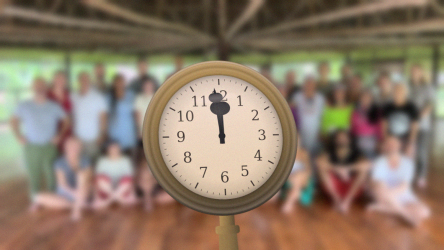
11:59
